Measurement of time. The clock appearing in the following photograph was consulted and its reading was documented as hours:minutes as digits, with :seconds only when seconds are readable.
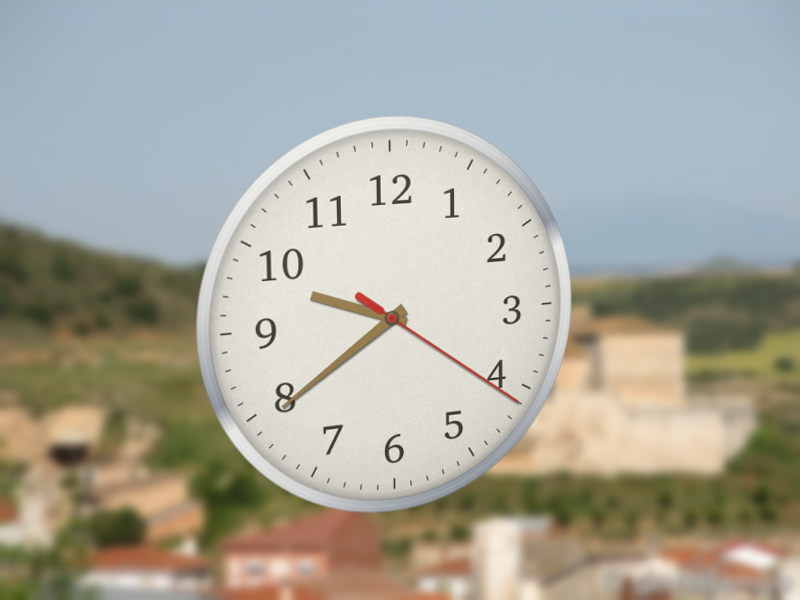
9:39:21
